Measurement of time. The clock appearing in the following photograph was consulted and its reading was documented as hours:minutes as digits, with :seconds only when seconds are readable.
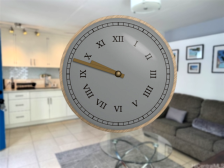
9:48
